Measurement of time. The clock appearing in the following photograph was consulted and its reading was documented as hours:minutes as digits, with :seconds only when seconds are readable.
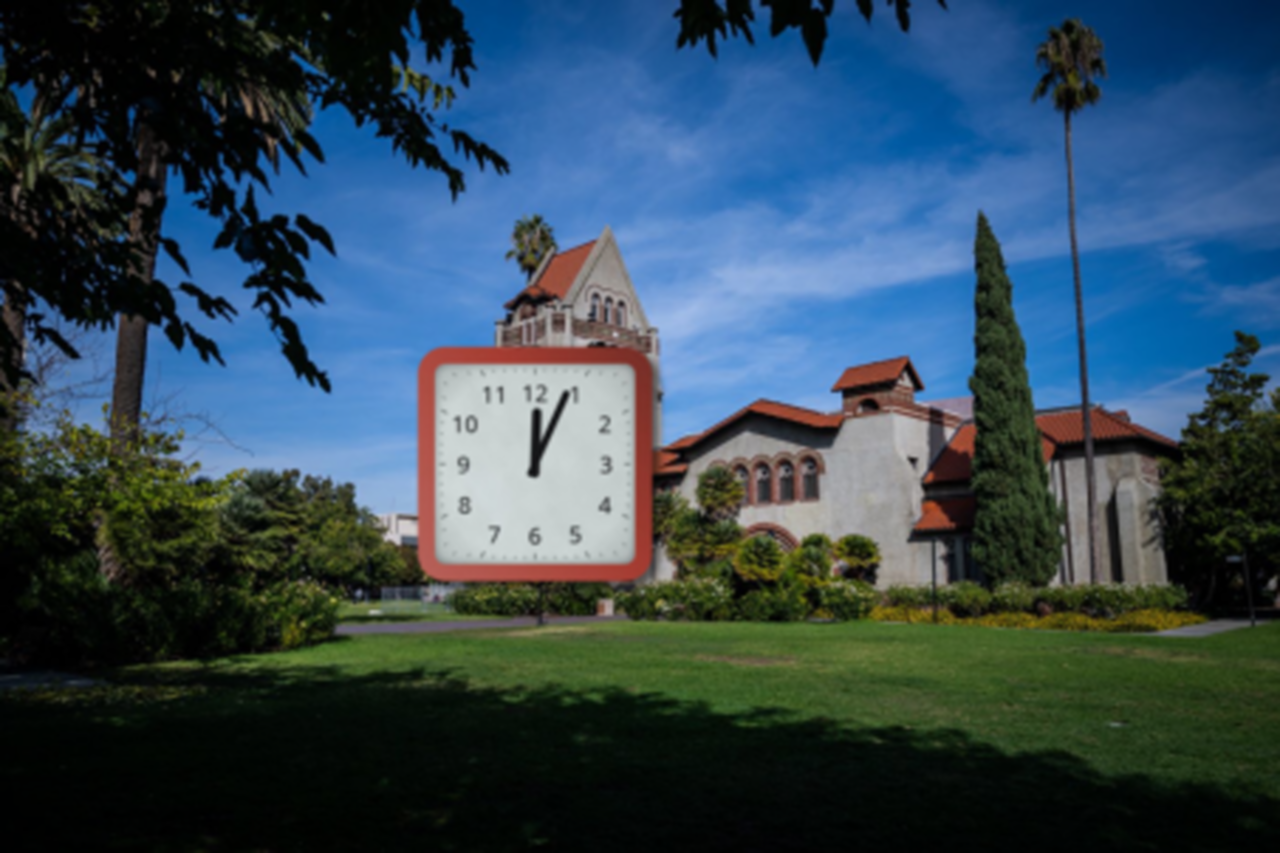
12:04
